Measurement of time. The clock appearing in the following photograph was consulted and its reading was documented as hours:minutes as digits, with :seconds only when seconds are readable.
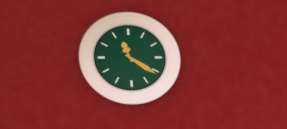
11:21
